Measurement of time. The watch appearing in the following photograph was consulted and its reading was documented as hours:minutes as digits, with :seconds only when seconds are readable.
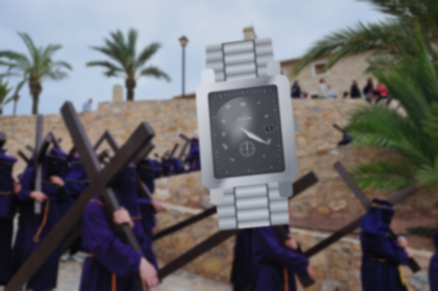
4:21
